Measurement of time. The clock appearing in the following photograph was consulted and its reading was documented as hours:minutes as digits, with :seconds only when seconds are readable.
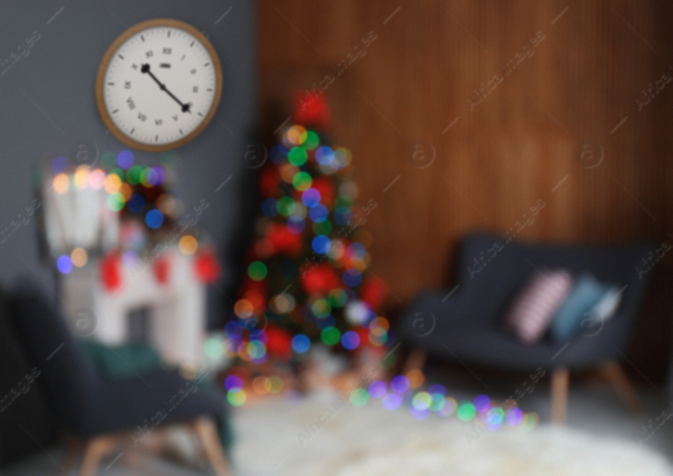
10:21
